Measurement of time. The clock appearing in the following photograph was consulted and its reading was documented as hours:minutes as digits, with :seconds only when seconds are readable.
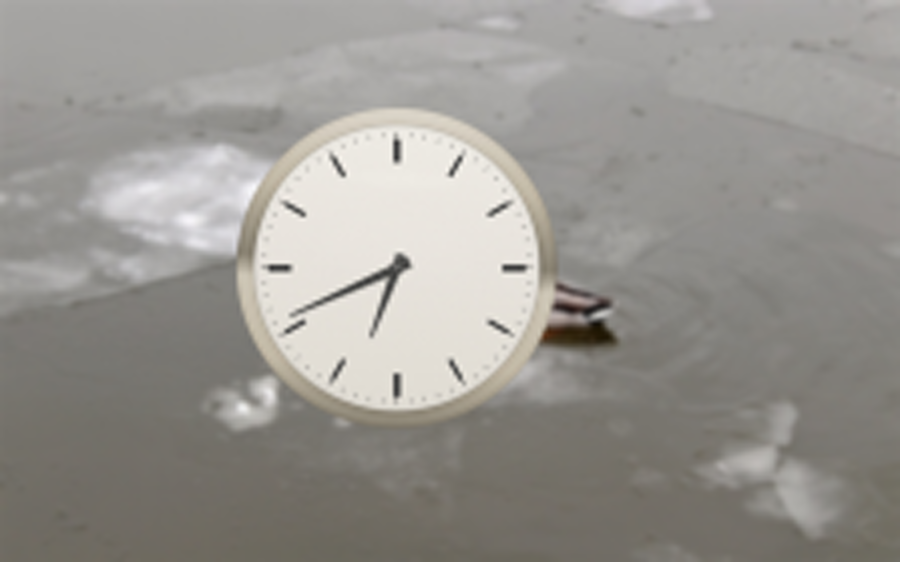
6:41
